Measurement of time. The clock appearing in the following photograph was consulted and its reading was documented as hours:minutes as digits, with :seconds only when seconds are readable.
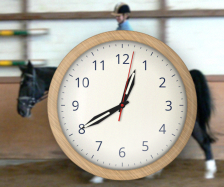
12:40:02
